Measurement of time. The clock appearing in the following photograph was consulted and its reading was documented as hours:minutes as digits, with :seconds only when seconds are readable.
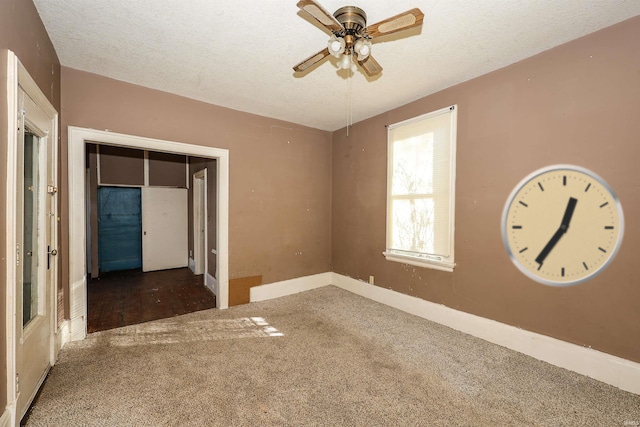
12:36
